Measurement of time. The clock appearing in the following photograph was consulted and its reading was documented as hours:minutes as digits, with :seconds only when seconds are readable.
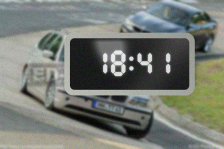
18:41
